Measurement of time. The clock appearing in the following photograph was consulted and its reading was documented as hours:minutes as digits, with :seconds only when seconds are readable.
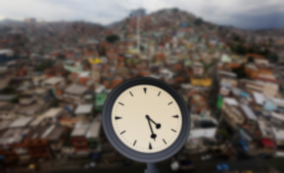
4:28
